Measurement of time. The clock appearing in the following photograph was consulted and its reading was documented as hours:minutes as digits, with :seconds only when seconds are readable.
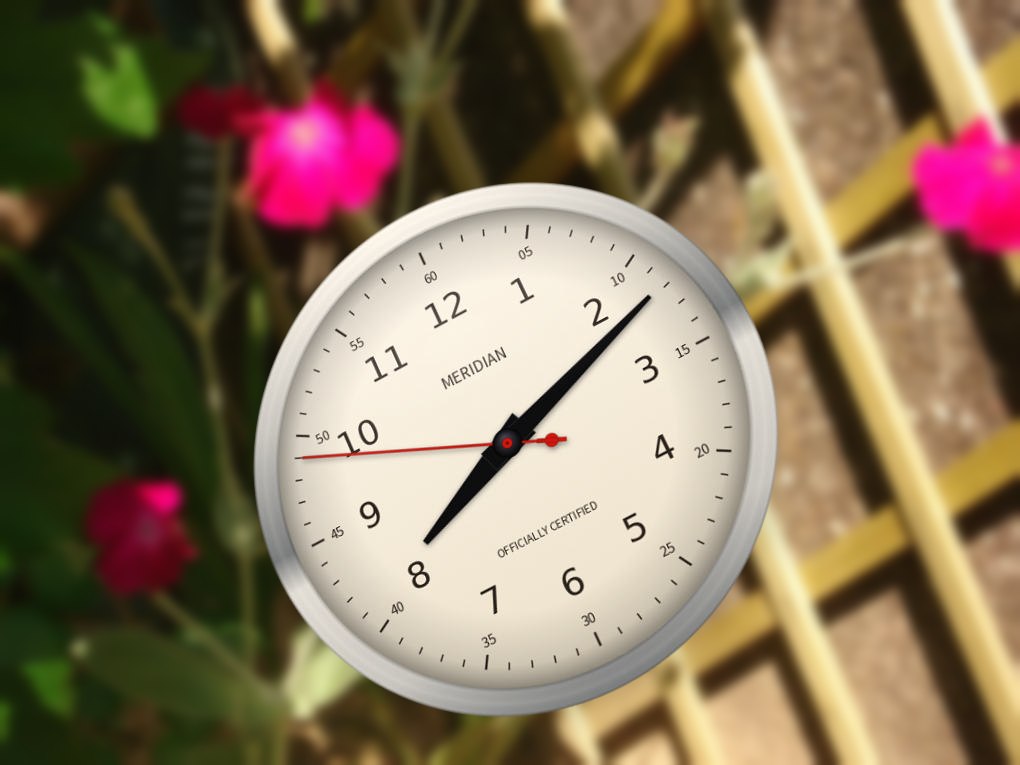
8:11:49
